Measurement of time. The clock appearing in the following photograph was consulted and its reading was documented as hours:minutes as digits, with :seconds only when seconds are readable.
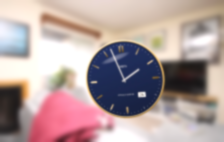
1:57
